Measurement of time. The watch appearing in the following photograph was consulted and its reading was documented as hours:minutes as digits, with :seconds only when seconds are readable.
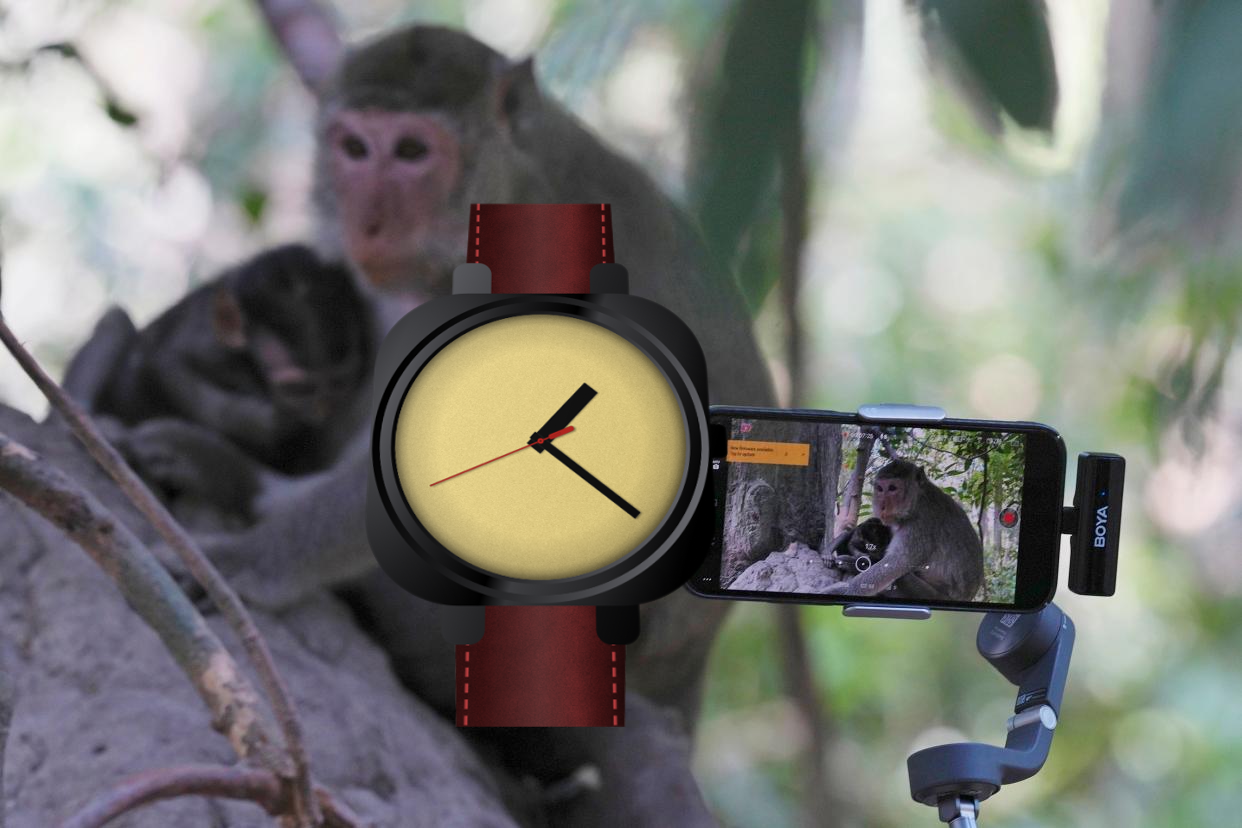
1:21:41
